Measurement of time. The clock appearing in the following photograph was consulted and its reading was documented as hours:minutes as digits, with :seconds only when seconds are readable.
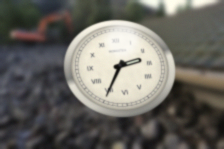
2:35
